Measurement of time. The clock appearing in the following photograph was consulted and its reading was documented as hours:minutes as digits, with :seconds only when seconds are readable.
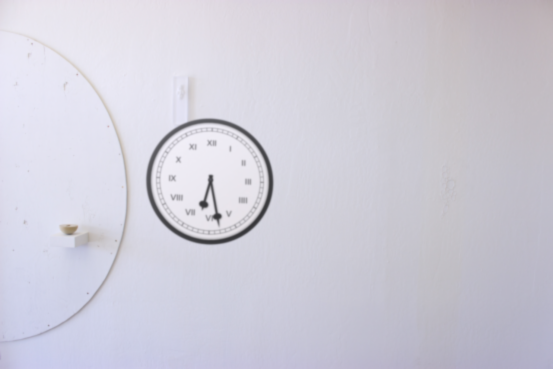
6:28
